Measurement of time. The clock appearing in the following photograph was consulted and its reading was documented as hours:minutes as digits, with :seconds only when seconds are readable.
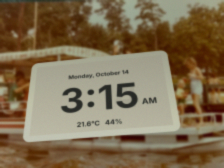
3:15
